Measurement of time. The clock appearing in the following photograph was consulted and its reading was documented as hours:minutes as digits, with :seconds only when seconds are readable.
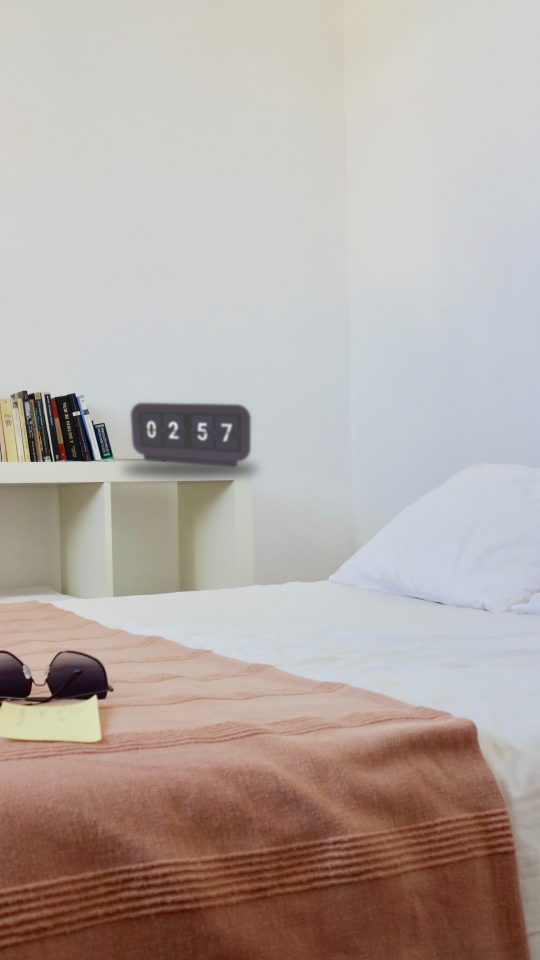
2:57
